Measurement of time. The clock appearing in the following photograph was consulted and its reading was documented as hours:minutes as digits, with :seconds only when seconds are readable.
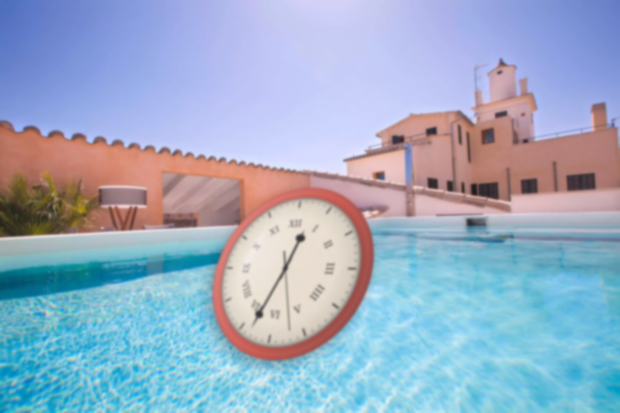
12:33:27
